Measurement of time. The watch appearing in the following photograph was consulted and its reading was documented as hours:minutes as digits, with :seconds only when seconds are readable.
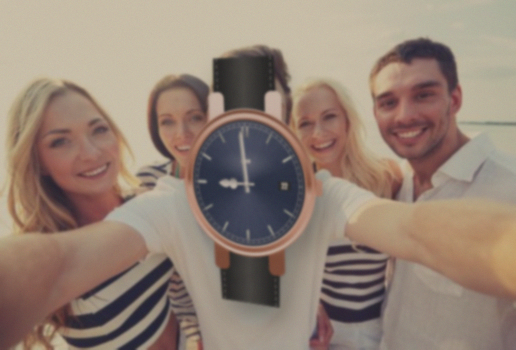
8:59
